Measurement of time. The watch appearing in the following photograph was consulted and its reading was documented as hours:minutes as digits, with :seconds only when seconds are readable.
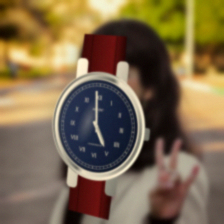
4:59
